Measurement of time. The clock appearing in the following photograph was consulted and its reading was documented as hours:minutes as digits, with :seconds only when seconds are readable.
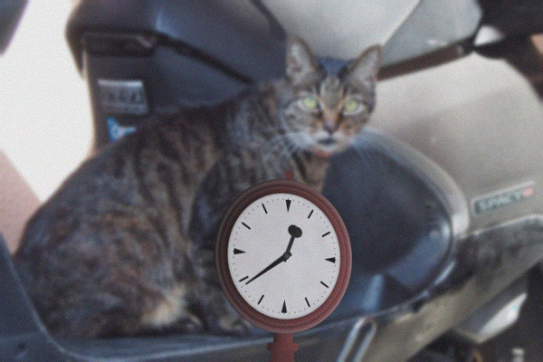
12:39
